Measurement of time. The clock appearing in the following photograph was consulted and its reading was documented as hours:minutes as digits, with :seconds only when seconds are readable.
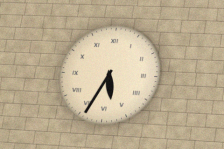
5:34
